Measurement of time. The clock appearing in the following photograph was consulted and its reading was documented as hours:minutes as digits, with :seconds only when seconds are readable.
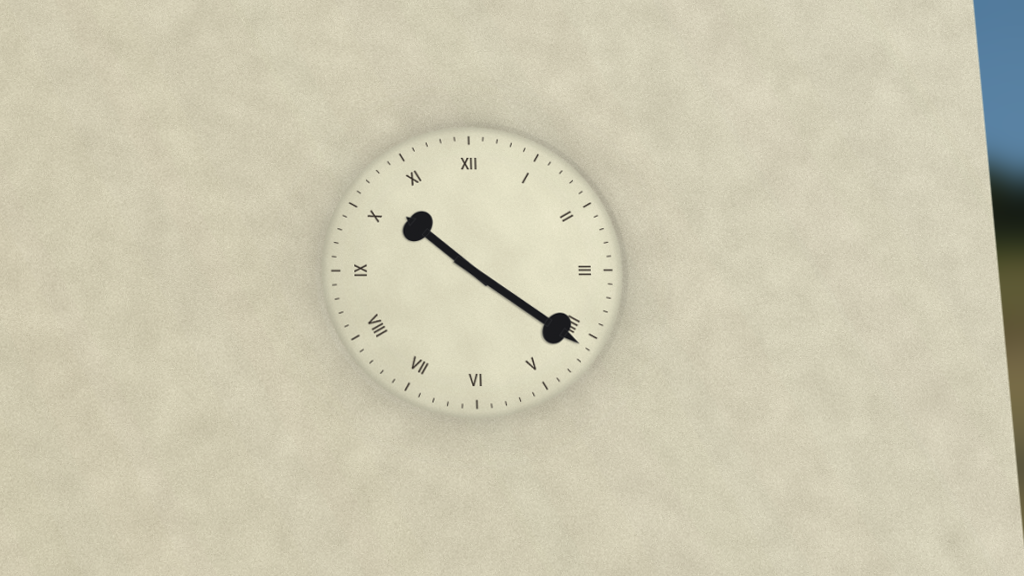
10:21
